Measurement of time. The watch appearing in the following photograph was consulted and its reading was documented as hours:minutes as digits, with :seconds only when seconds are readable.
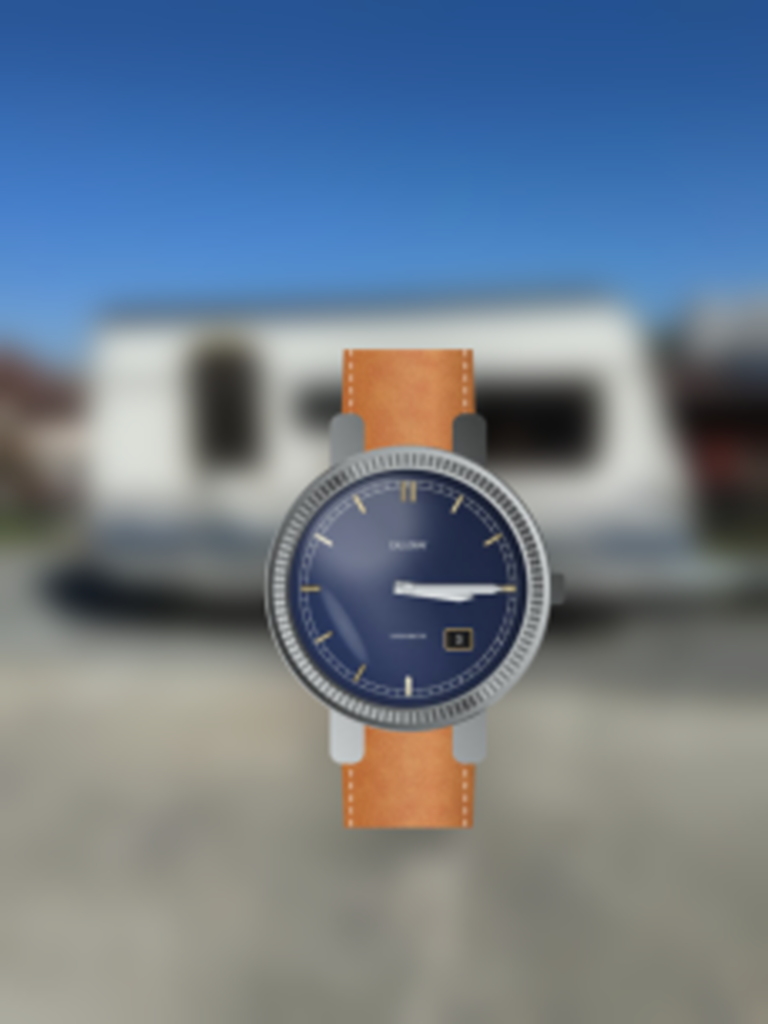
3:15
